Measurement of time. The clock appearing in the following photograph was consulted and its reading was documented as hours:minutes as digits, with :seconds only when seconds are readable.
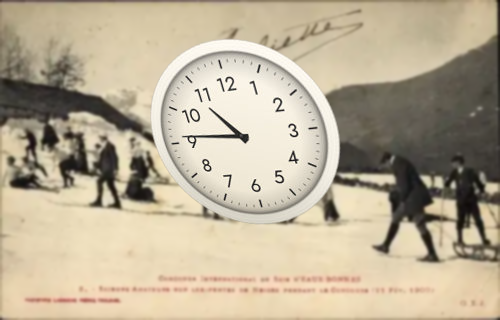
10:46
